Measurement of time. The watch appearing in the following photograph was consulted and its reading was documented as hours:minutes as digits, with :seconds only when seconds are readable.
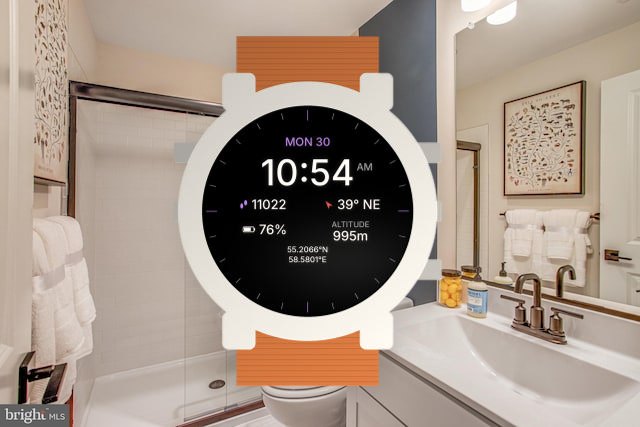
10:54
